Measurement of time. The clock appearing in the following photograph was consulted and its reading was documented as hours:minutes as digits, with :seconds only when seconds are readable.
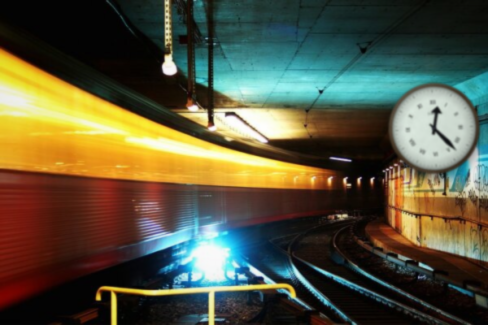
12:23
